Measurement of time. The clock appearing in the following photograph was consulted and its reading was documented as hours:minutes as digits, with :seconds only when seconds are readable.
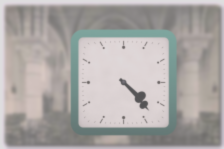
4:23
